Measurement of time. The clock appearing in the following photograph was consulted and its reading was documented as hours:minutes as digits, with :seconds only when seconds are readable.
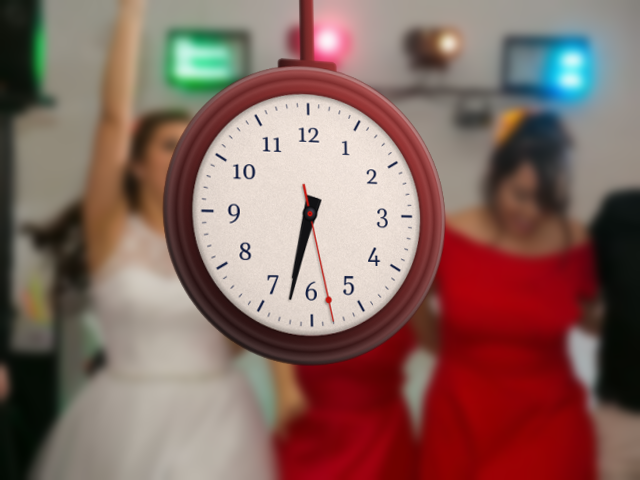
6:32:28
